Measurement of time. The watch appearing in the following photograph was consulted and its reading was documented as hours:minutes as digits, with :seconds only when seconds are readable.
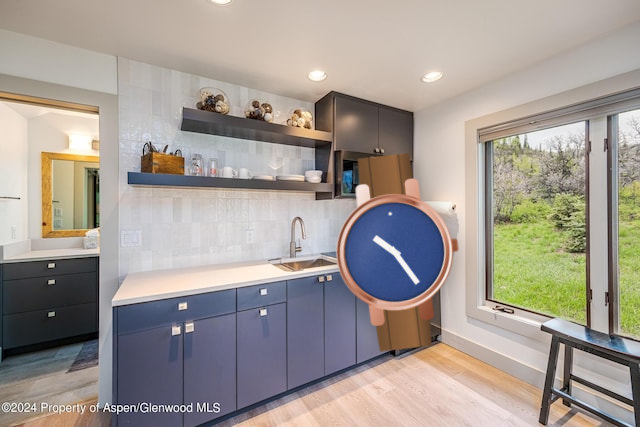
10:25
